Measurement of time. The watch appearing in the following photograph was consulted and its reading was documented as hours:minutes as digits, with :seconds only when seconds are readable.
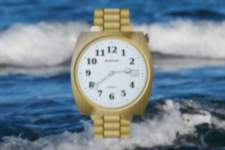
2:39
